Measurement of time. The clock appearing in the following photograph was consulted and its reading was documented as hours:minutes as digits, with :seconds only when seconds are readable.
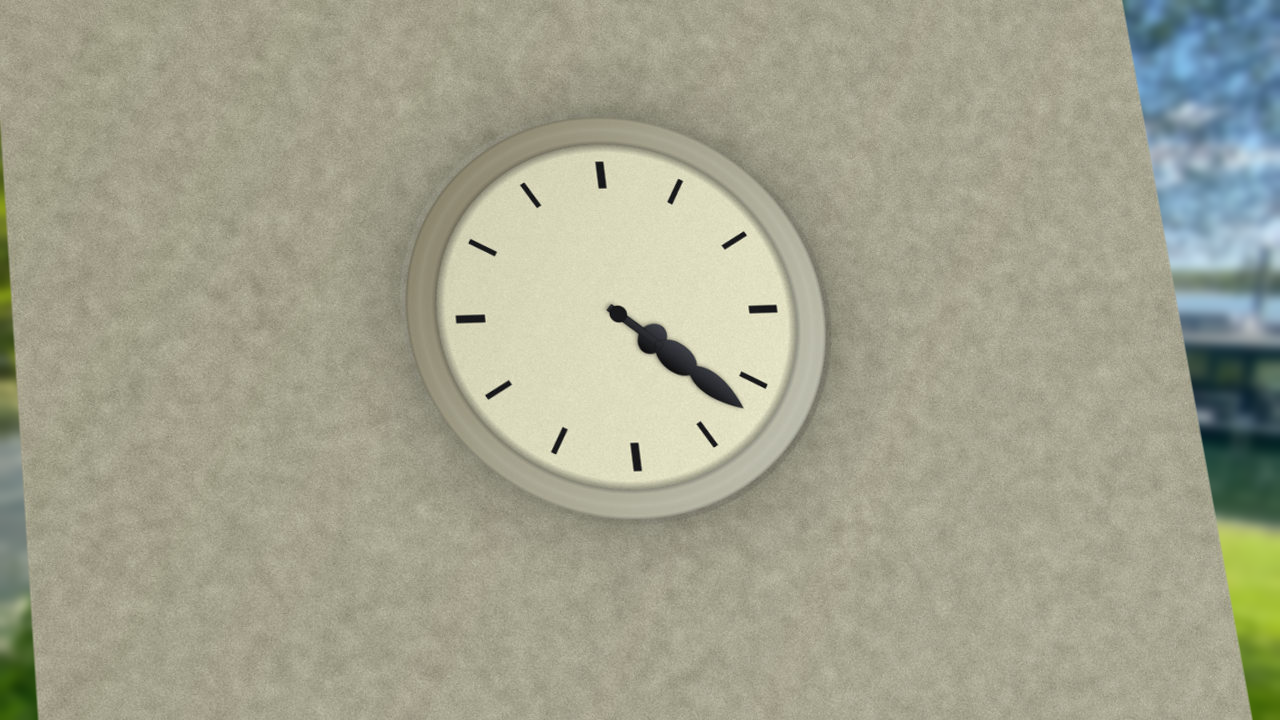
4:22
